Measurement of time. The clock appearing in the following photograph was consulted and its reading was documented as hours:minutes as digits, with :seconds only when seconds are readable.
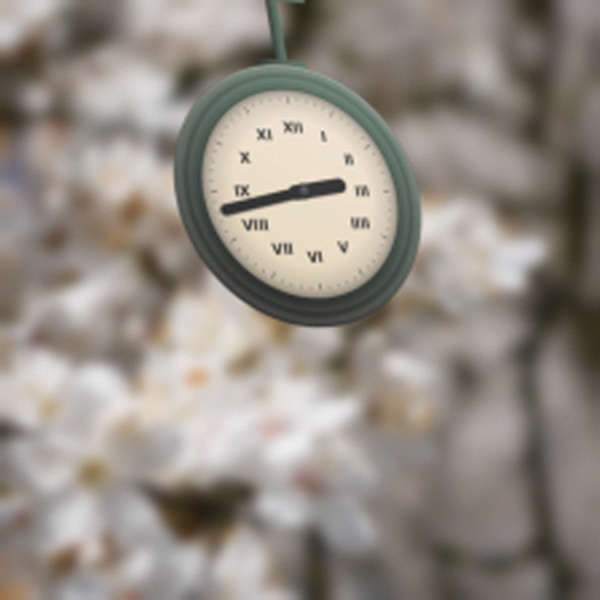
2:43
